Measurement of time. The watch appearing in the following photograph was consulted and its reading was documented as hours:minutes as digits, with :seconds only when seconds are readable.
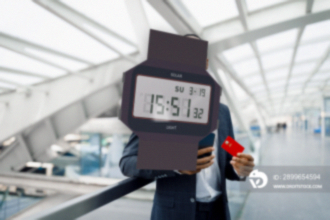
15:51
